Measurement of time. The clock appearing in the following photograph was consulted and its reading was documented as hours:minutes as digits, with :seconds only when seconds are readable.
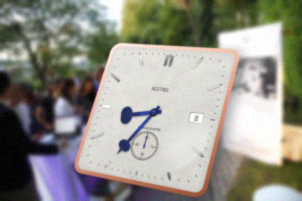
8:35
